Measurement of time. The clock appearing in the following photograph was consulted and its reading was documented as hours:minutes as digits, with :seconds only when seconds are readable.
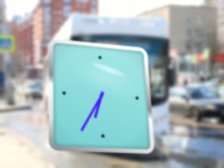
6:35
